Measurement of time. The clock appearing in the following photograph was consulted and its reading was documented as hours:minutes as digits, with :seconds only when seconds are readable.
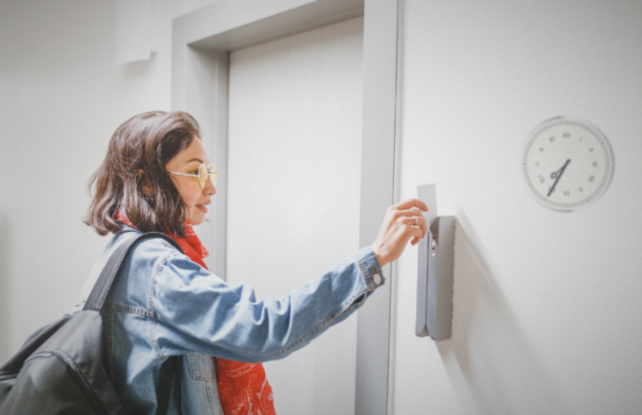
7:35
